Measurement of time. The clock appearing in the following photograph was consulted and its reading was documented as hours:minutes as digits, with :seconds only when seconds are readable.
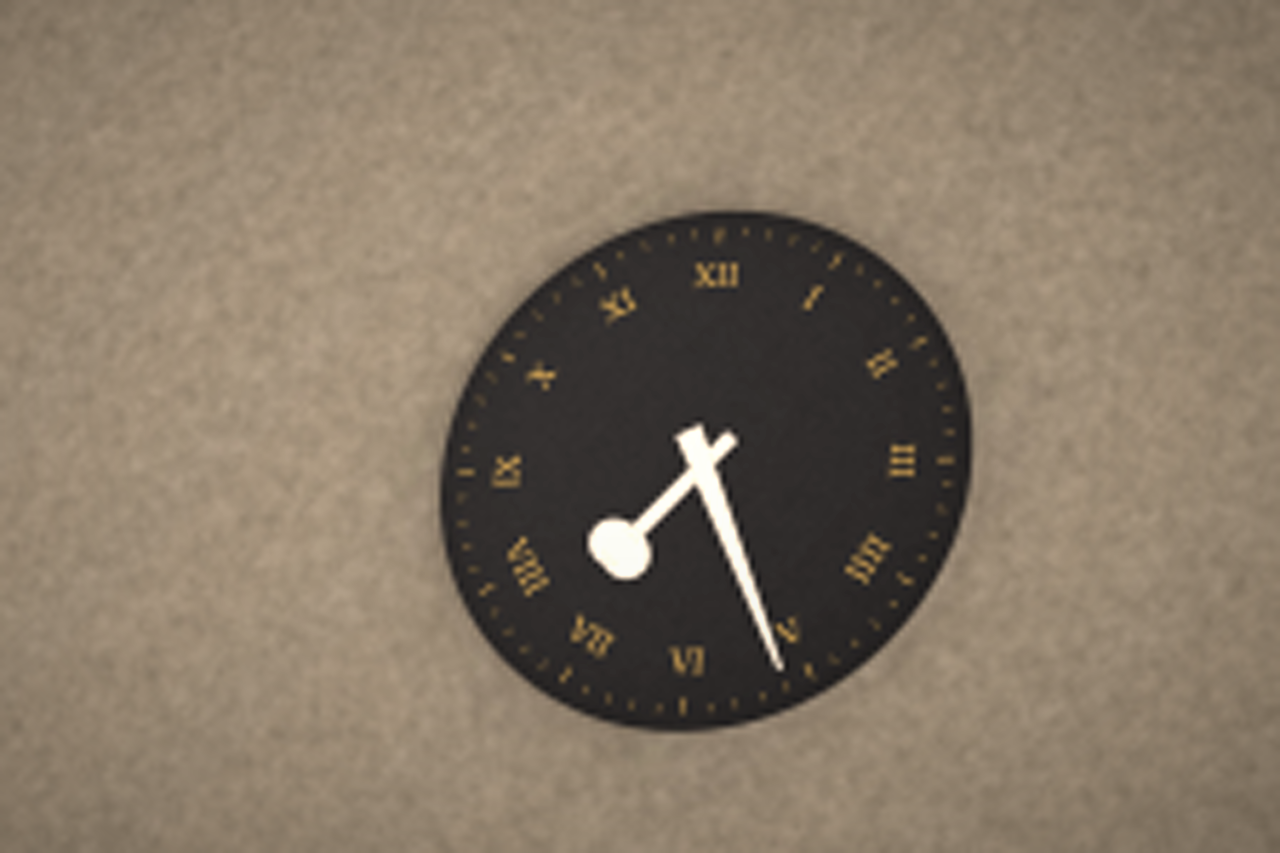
7:26
